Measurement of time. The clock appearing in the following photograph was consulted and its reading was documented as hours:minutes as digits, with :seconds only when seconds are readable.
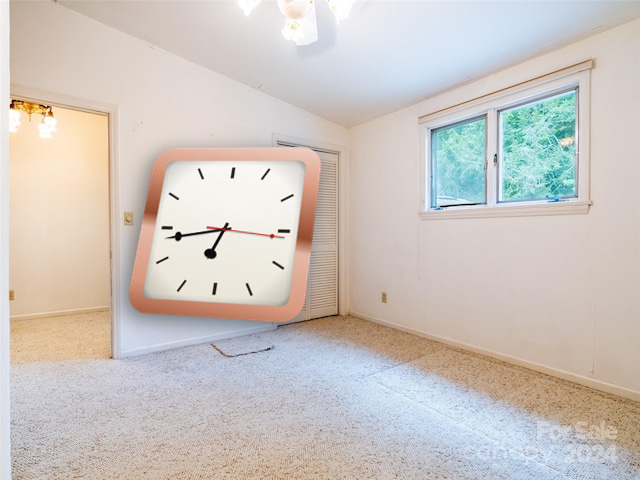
6:43:16
